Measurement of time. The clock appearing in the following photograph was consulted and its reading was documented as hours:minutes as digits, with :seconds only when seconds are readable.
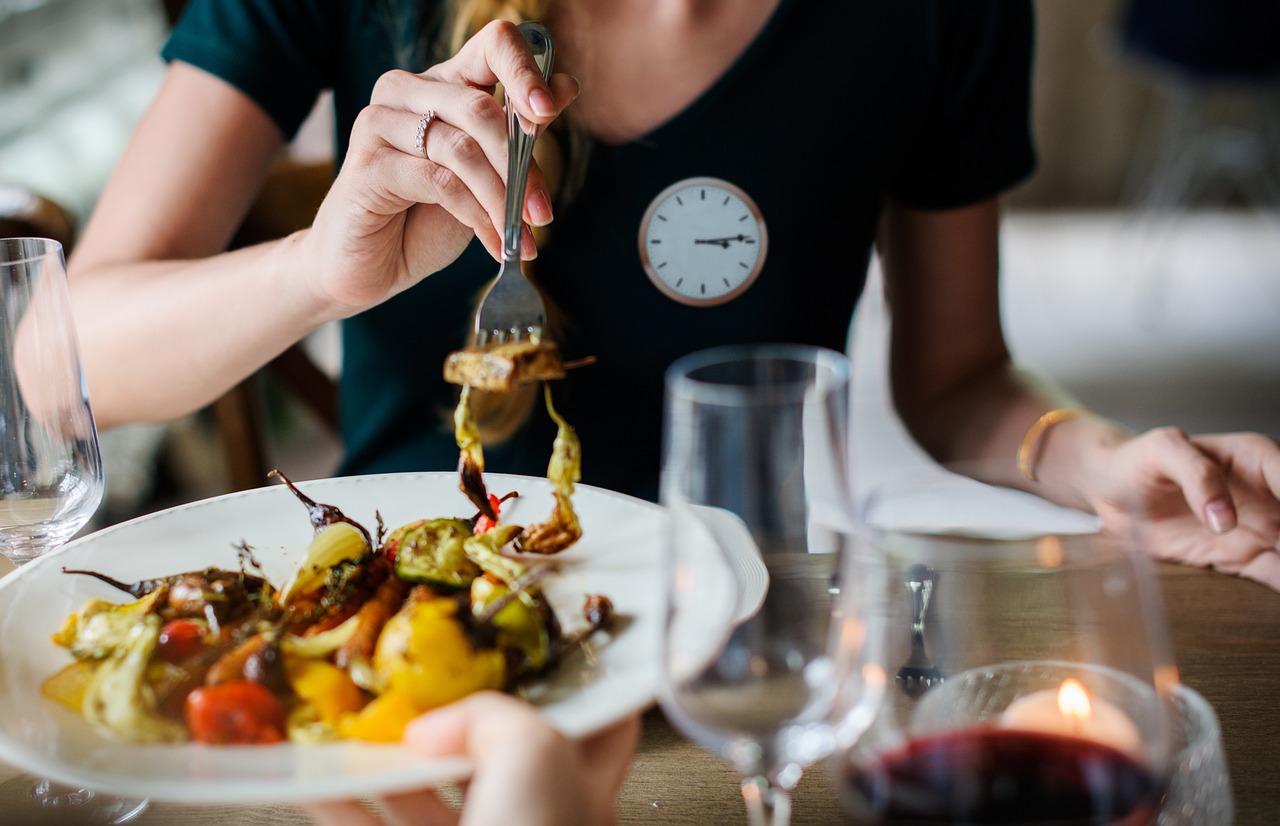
3:14
